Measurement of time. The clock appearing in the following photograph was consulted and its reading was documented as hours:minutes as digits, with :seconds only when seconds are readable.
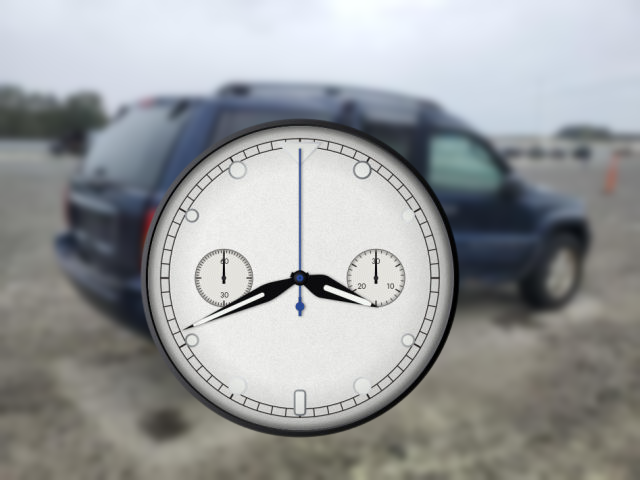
3:41
